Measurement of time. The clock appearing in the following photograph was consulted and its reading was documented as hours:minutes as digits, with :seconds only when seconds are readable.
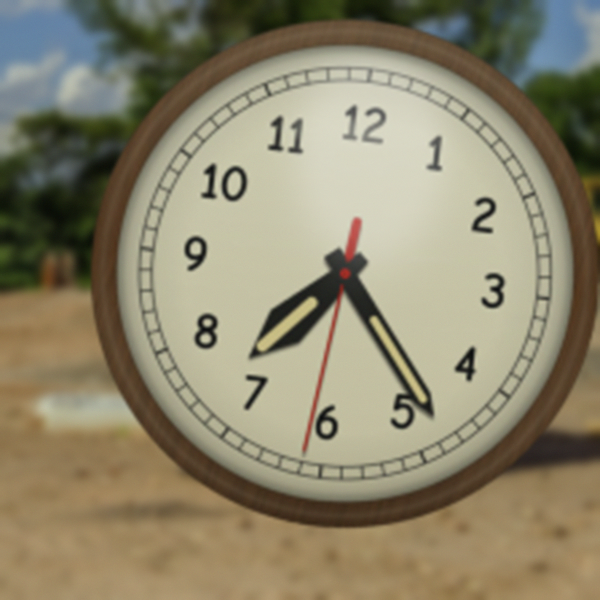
7:23:31
